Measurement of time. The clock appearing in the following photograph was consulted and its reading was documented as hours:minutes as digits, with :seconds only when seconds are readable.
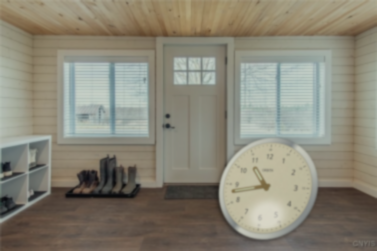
10:43
